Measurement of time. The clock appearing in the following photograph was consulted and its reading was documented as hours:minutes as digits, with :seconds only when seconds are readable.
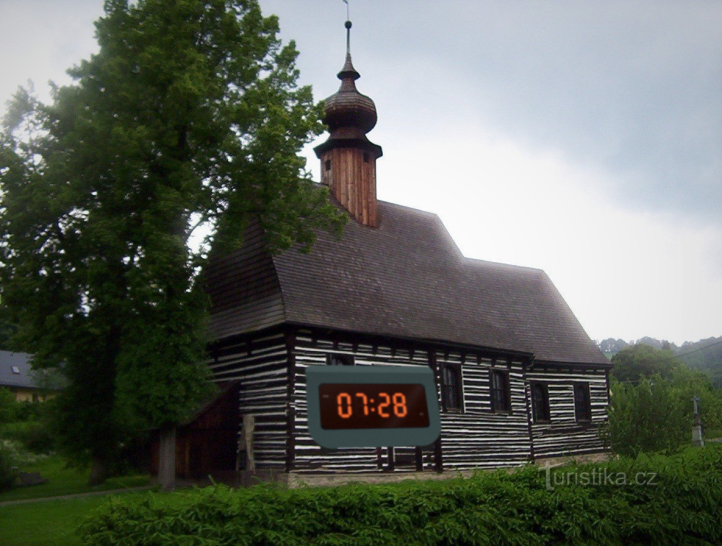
7:28
